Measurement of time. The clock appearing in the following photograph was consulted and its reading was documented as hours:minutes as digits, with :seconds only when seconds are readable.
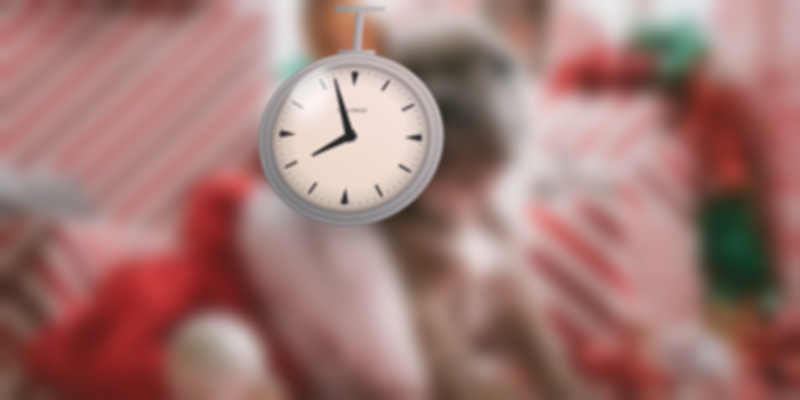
7:57
